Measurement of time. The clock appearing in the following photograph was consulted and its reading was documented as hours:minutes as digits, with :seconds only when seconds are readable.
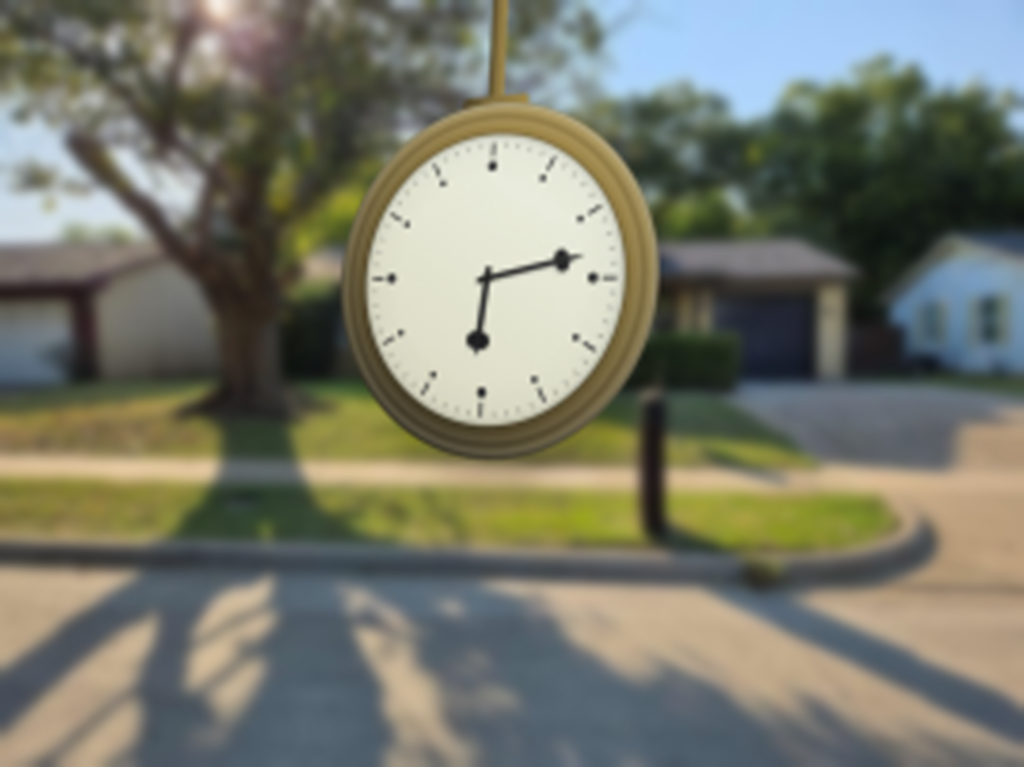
6:13
